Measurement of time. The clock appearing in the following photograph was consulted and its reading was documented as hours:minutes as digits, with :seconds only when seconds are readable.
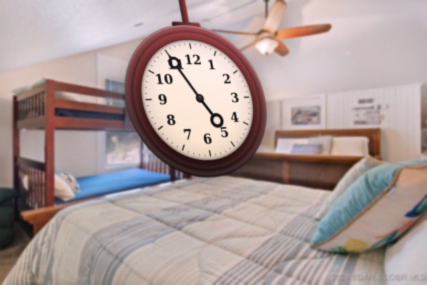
4:55
